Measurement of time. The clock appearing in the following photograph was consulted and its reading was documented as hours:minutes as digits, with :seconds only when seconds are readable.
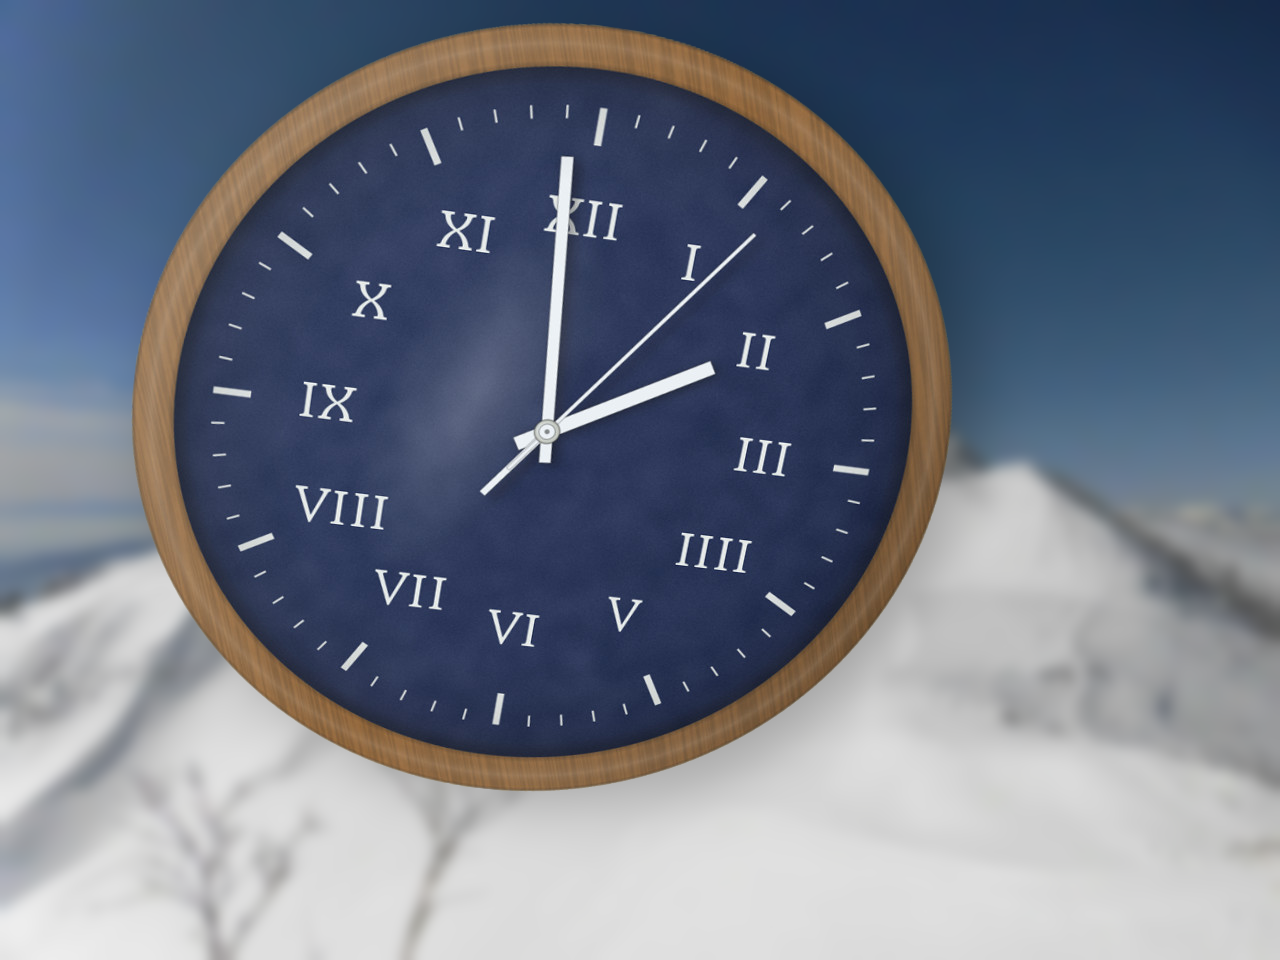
1:59:06
